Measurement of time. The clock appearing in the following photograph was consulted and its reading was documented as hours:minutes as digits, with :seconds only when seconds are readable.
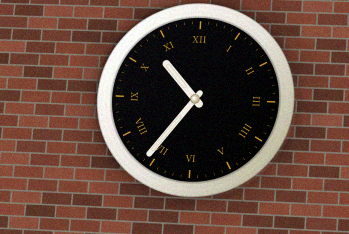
10:36
